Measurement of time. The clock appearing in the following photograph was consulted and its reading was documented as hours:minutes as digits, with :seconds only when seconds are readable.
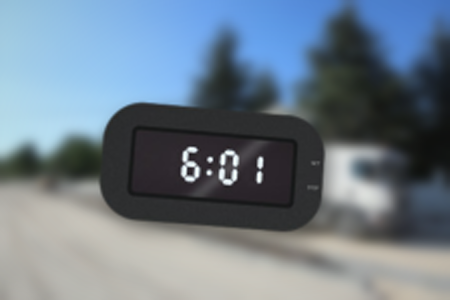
6:01
